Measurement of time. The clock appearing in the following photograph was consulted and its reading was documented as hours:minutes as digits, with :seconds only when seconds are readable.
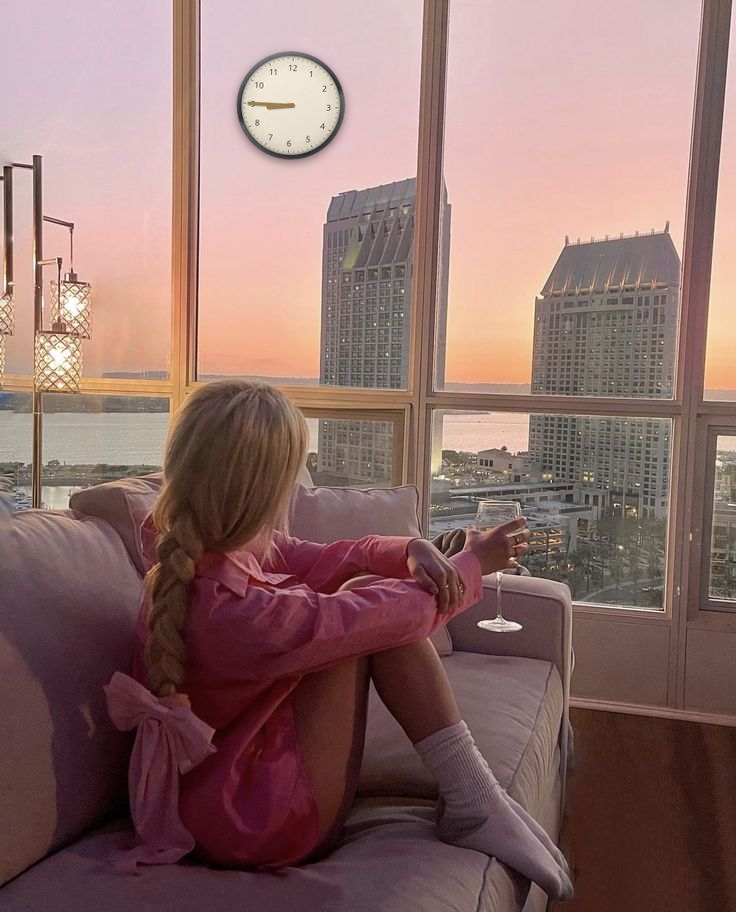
8:45
